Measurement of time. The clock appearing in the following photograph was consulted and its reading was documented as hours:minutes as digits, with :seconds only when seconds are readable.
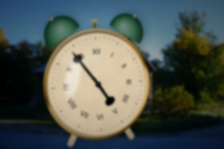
4:54
